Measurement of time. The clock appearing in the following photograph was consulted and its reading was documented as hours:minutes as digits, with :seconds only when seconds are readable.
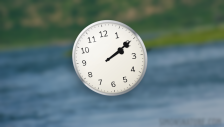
2:10
